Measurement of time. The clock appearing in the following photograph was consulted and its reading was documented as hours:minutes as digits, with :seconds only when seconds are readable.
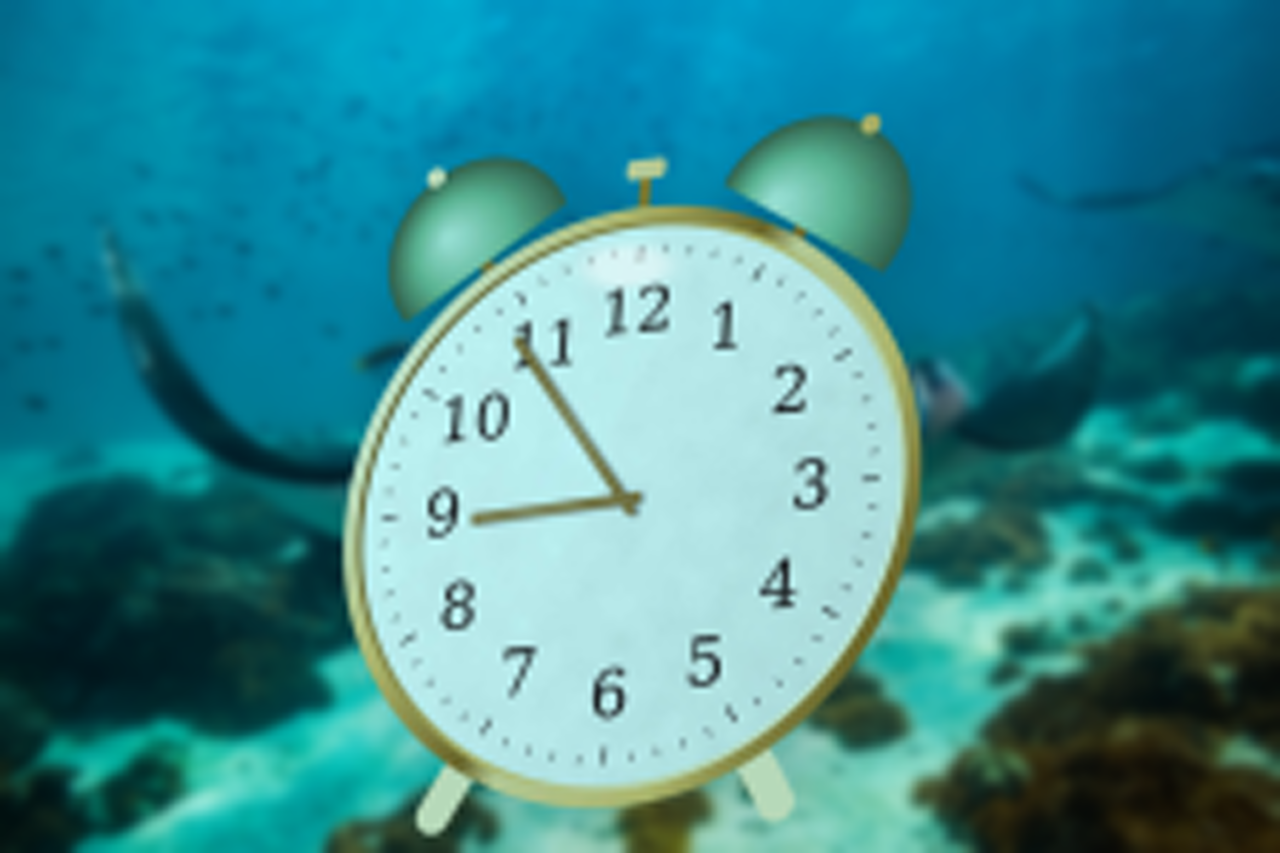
8:54
